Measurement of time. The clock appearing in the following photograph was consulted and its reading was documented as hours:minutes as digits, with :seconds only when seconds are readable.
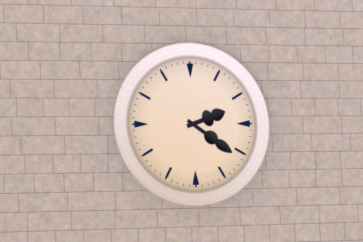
2:21
